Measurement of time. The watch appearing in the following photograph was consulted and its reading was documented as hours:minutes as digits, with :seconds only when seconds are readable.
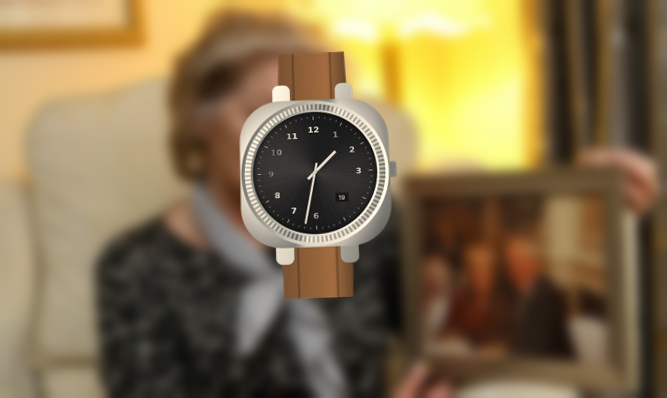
1:32
